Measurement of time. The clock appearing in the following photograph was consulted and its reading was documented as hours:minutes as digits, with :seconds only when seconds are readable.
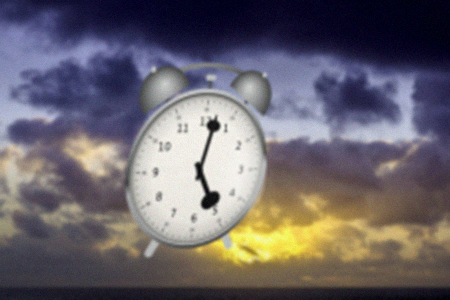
5:02
